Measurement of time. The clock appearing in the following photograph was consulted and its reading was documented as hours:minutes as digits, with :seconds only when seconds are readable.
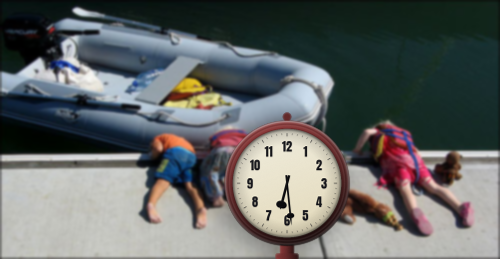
6:29
